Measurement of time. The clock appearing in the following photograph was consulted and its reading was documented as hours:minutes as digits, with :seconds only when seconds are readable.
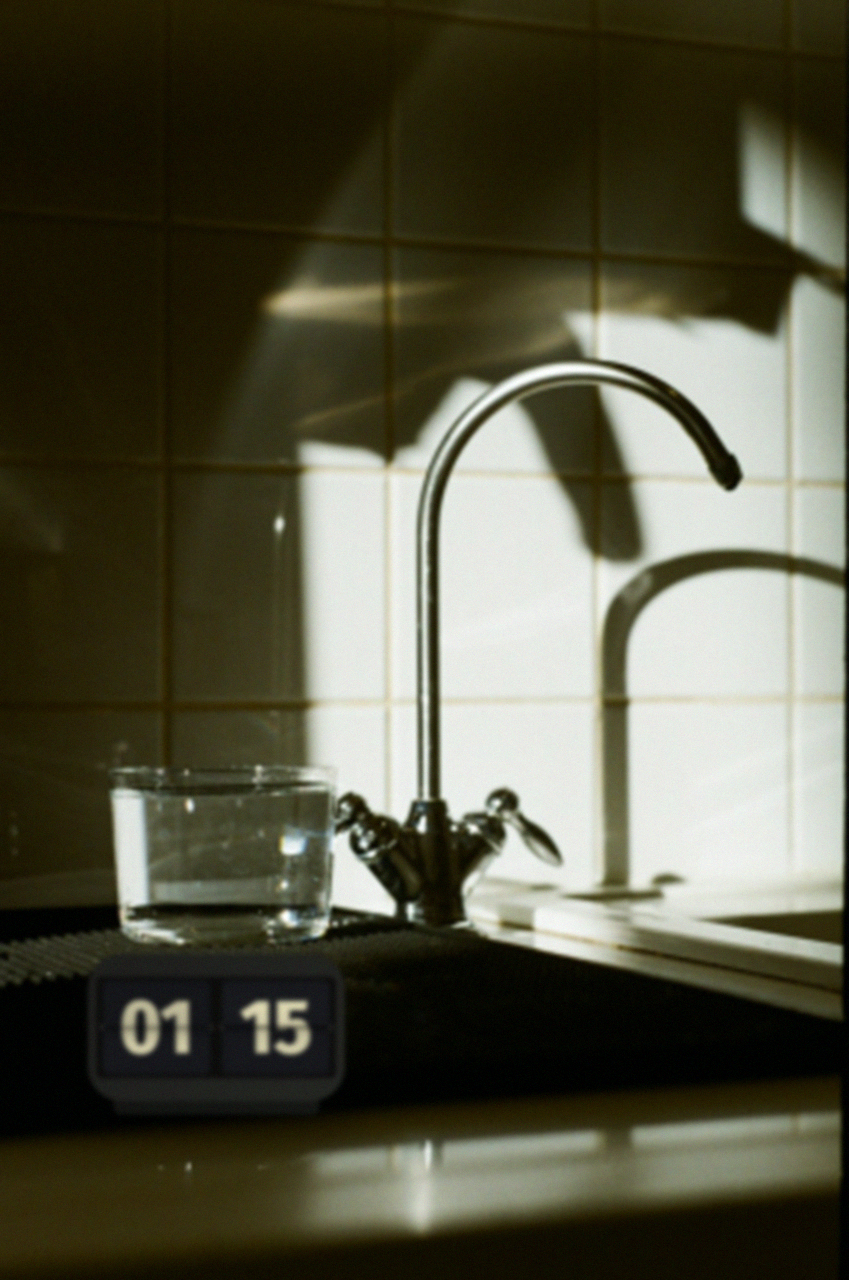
1:15
